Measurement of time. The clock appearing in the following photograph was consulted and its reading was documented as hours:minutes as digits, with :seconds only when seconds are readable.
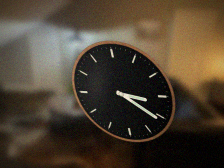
3:21
